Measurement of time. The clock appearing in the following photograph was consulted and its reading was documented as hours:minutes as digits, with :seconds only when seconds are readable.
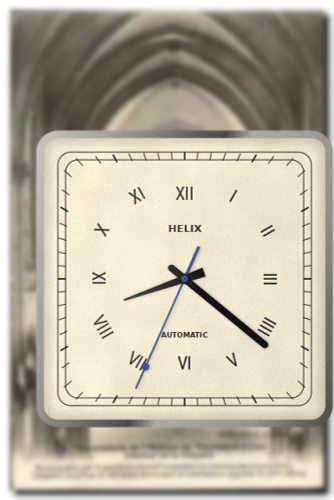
8:21:34
